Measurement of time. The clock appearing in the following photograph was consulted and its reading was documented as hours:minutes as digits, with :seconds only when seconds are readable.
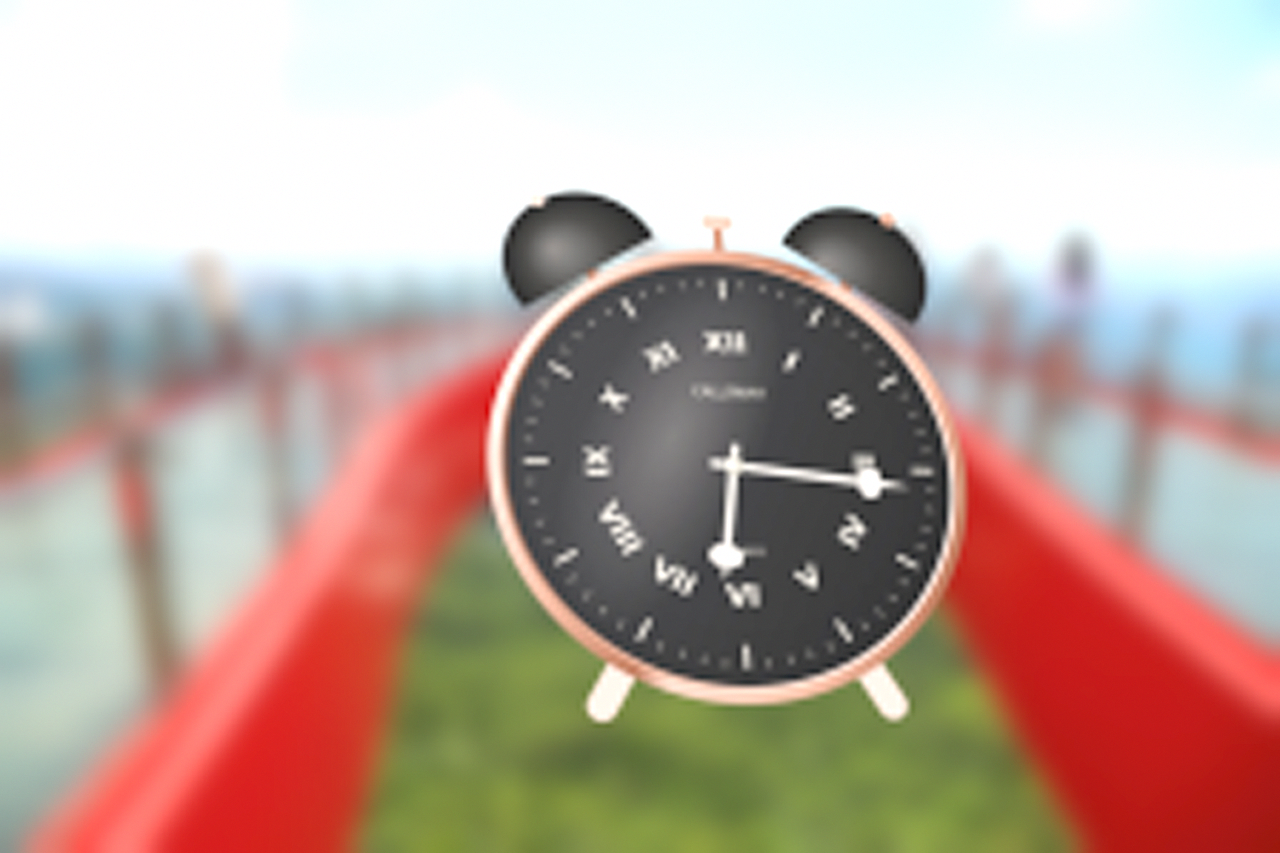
6:16
